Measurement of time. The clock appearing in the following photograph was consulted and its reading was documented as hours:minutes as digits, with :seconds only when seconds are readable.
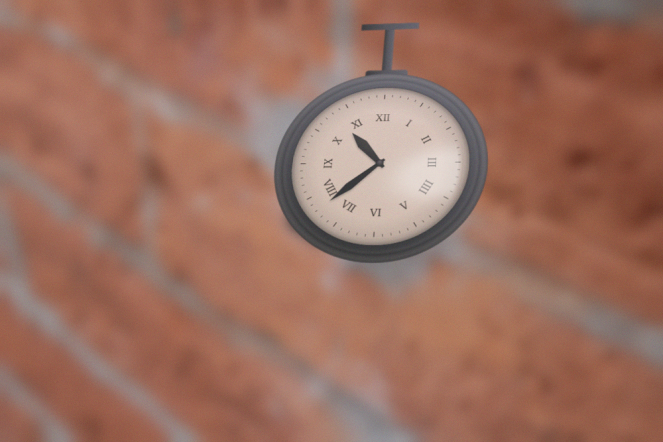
10:38
